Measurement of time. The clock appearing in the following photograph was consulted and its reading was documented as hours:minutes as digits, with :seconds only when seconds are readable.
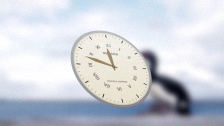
11:48
